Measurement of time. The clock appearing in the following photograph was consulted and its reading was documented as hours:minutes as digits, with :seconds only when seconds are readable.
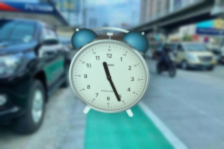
11:26
